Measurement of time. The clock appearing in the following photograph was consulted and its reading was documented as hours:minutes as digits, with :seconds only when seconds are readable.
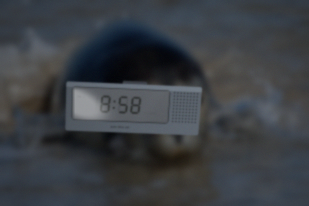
8:58
